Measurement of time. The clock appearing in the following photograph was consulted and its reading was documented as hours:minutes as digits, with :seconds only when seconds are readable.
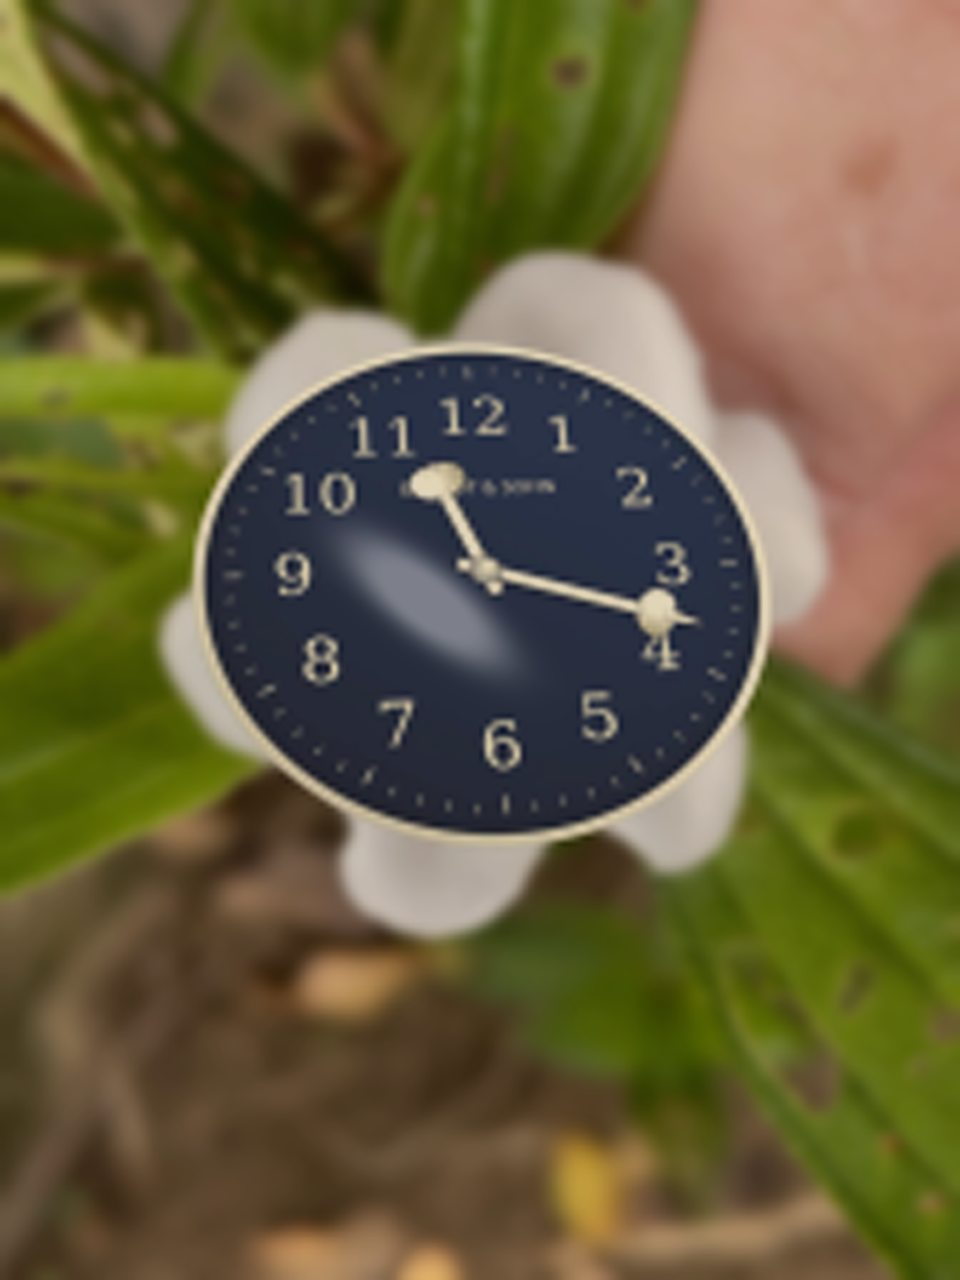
11:18
